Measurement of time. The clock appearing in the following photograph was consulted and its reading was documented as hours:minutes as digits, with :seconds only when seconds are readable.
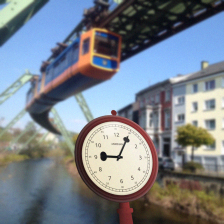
9:05
